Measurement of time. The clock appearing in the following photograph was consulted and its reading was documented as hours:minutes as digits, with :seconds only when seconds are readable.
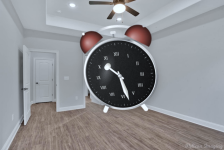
10:28
